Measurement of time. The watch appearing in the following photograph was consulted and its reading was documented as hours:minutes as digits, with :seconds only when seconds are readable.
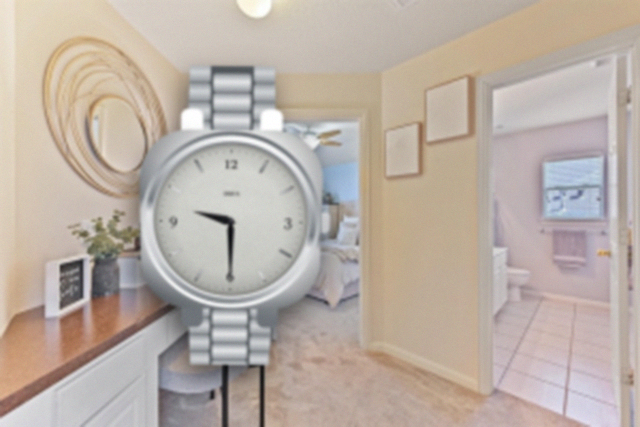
9:30
